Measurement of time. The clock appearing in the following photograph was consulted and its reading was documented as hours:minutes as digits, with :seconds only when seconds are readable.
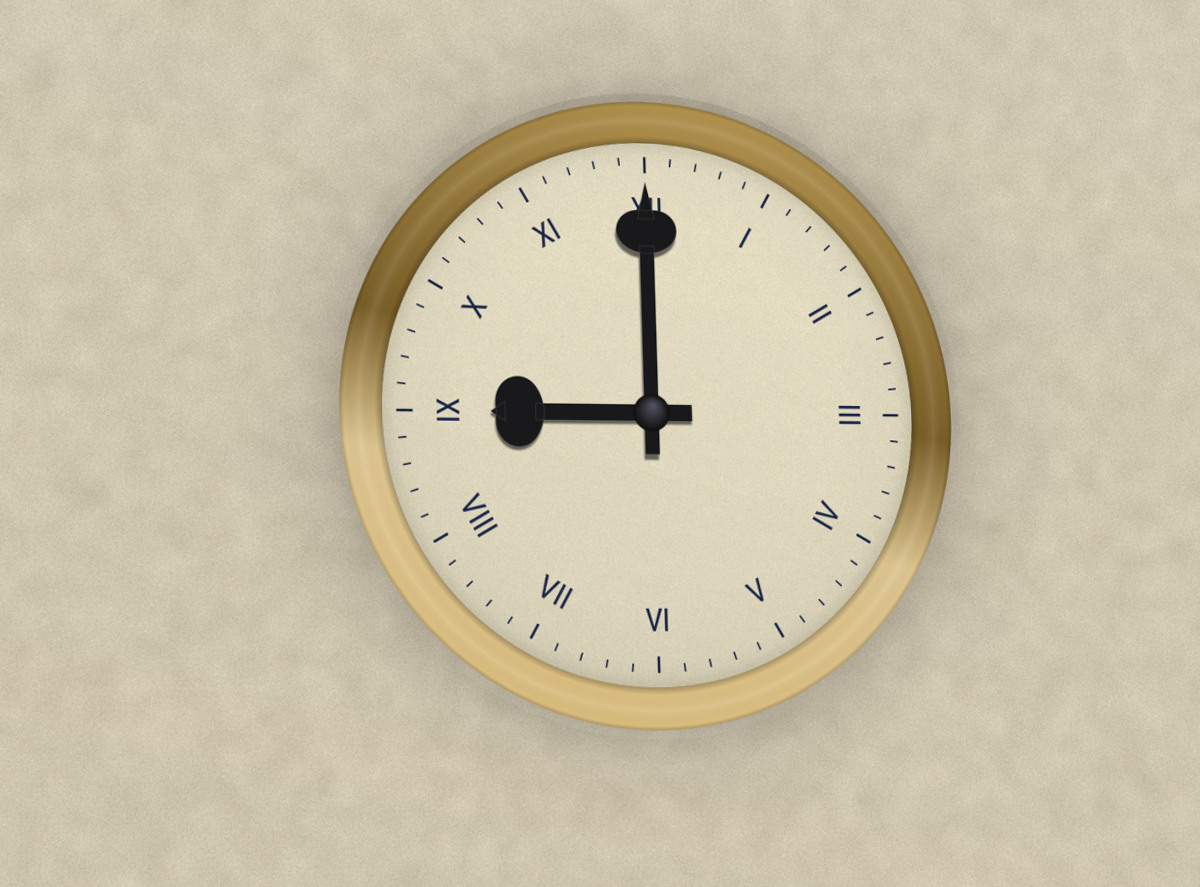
9:00
